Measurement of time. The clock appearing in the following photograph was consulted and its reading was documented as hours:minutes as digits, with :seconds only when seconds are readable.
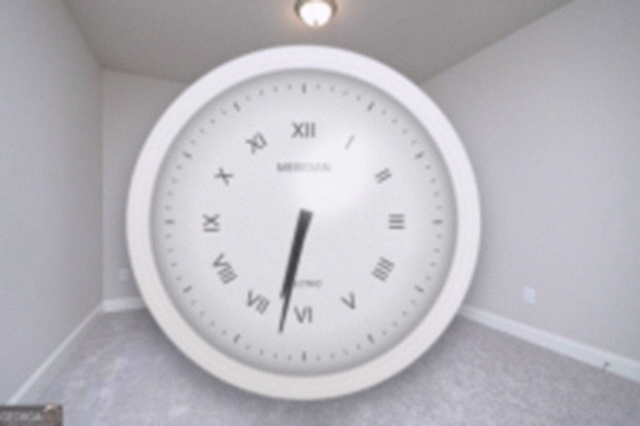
6:32
